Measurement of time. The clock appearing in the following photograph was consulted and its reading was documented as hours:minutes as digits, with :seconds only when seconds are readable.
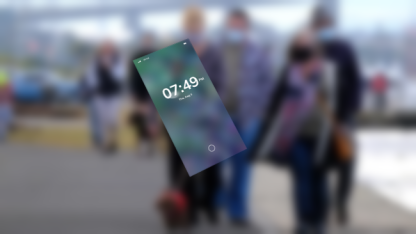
7:49
